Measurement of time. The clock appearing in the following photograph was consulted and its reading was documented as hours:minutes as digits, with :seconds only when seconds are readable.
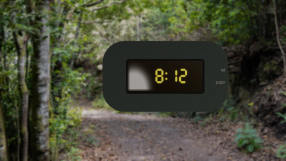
8:12
